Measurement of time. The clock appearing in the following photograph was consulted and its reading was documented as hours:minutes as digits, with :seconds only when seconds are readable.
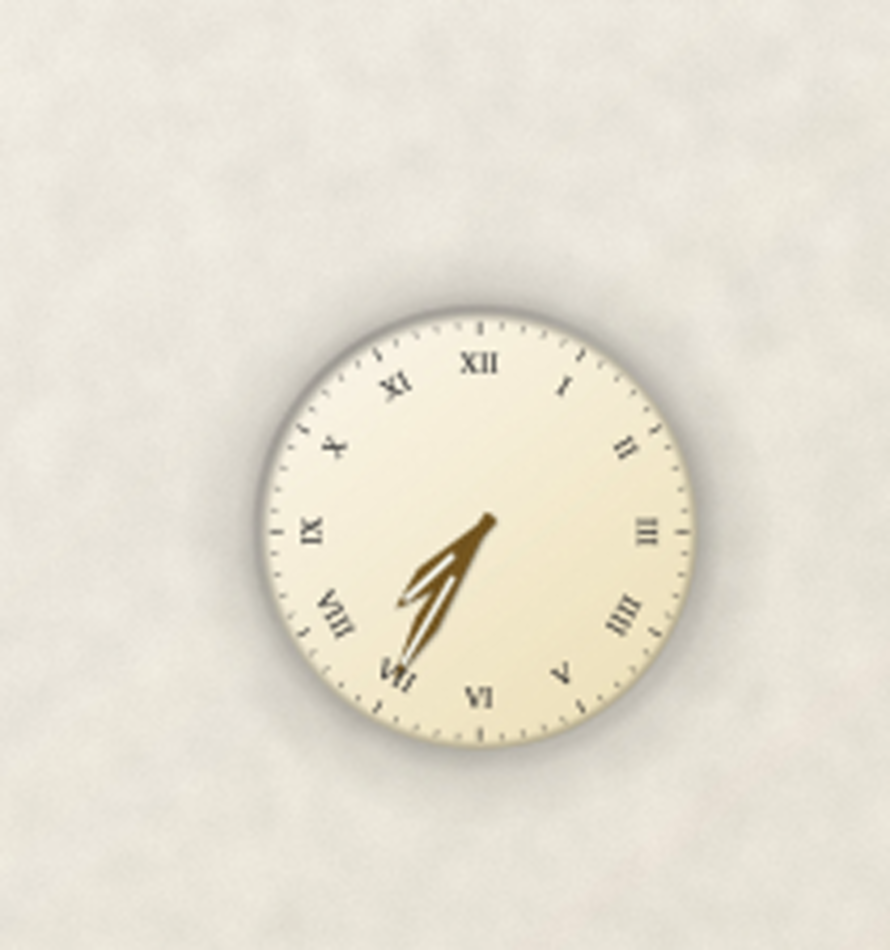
7:35
